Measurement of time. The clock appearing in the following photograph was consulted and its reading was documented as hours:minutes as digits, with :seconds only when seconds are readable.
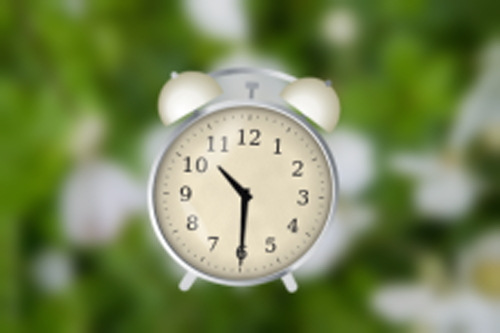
10:30
